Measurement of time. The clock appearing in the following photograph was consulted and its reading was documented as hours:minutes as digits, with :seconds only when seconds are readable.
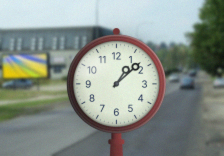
1:08
